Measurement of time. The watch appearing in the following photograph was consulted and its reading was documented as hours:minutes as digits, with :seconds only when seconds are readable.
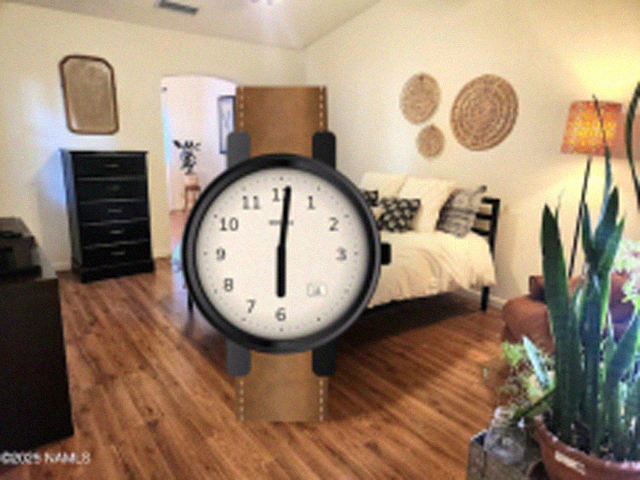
6:01
